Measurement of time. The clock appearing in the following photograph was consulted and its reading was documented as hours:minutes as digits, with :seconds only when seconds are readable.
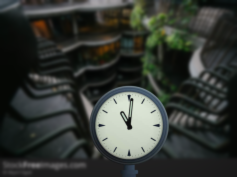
11:01
